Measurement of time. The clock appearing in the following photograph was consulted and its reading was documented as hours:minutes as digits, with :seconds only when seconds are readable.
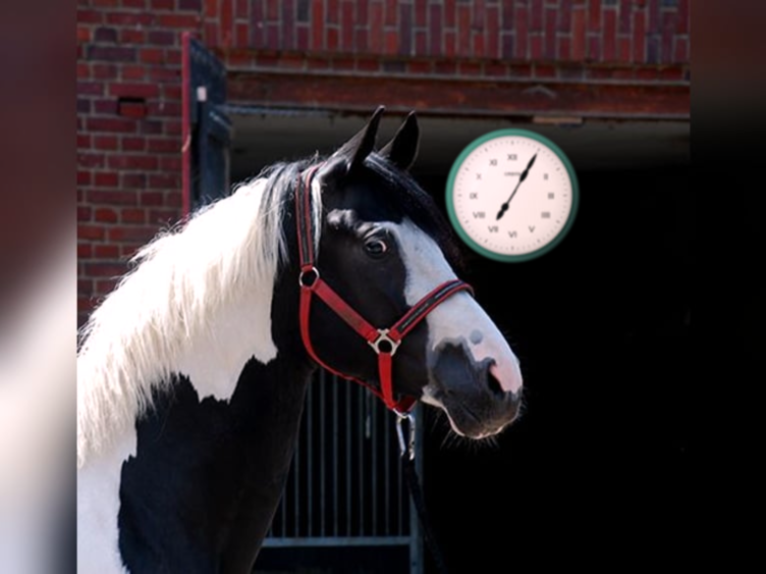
7:05
